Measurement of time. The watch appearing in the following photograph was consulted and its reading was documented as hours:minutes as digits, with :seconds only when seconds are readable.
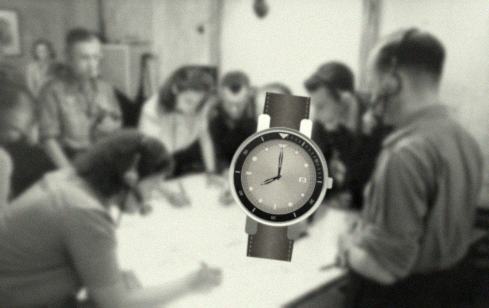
8:00
